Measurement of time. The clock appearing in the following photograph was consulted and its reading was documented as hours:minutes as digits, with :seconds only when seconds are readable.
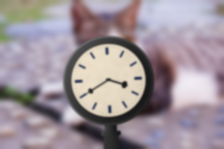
3:40
